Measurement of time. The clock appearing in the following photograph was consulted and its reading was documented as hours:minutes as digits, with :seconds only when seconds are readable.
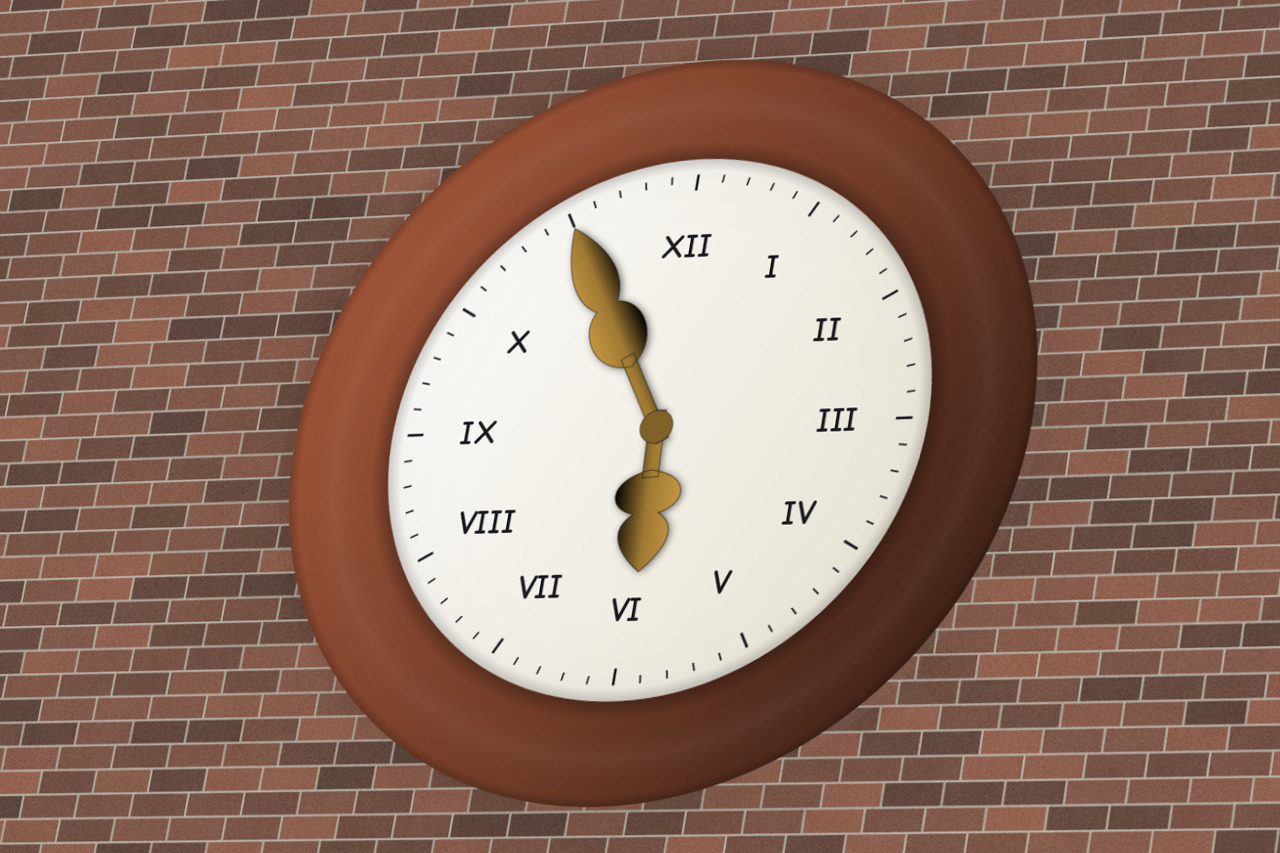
5:55
